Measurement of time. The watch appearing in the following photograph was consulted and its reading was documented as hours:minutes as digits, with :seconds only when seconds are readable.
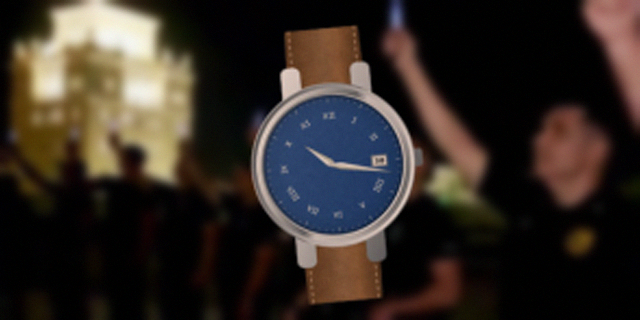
10:17
